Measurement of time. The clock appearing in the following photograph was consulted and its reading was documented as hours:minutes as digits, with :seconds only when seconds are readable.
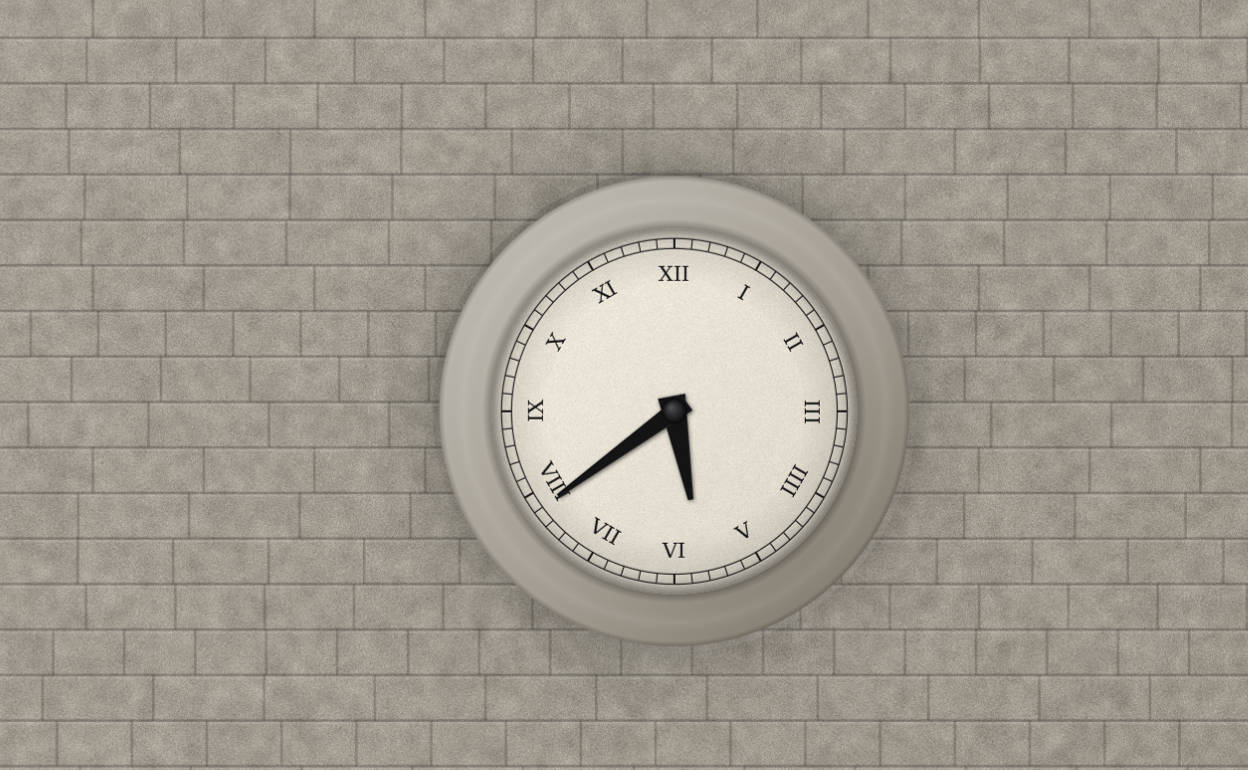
5:39
